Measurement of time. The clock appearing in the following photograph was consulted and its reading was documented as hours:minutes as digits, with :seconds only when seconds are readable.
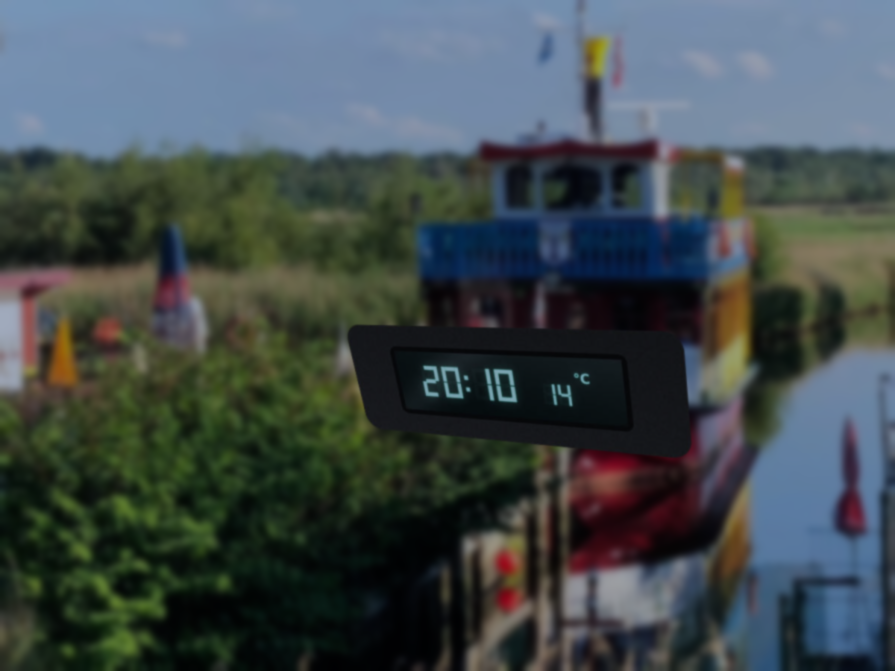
20:10
